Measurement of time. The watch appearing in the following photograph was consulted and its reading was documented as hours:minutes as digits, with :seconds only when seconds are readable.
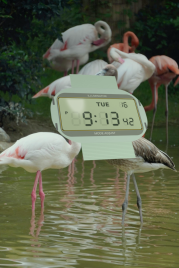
9:13:42
